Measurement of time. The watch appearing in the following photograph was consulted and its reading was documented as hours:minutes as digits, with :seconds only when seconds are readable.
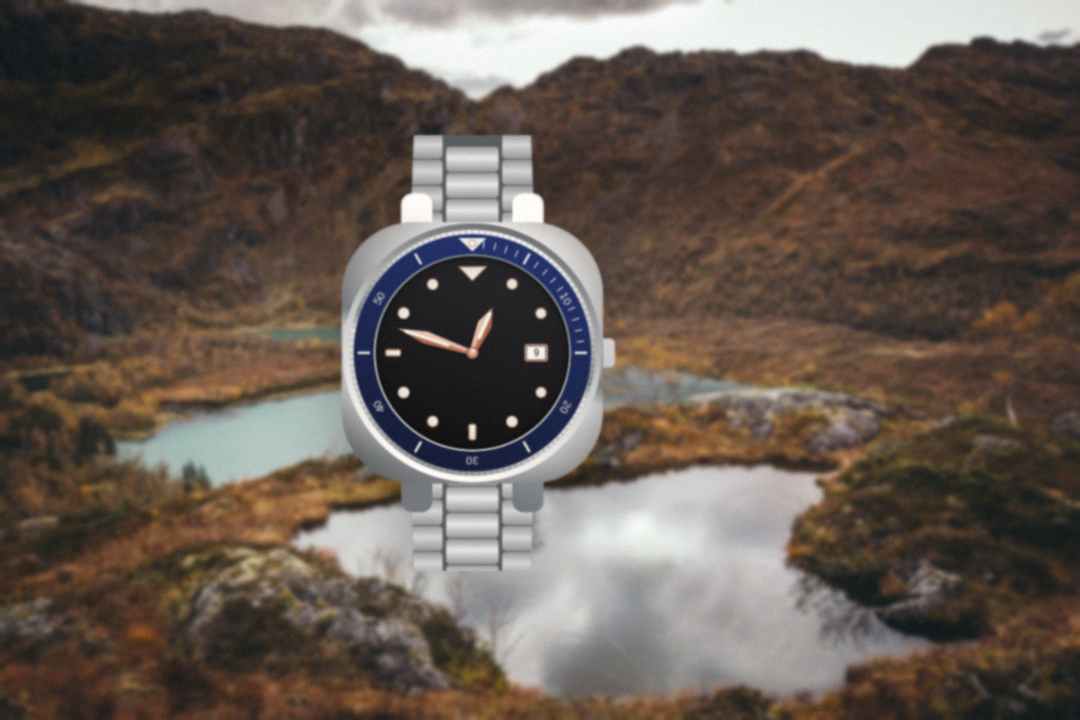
12:48
